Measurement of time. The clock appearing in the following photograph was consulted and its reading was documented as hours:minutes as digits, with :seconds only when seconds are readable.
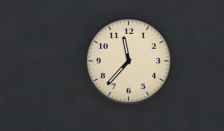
11:37
